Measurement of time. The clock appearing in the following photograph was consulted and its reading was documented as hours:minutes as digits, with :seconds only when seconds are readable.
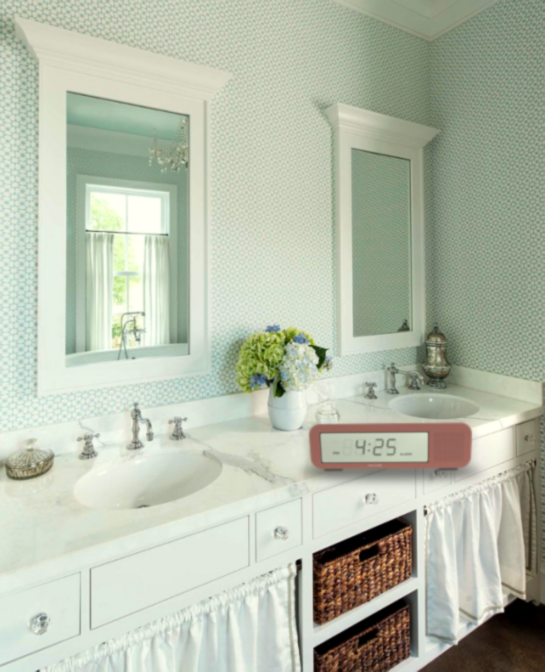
4:25
